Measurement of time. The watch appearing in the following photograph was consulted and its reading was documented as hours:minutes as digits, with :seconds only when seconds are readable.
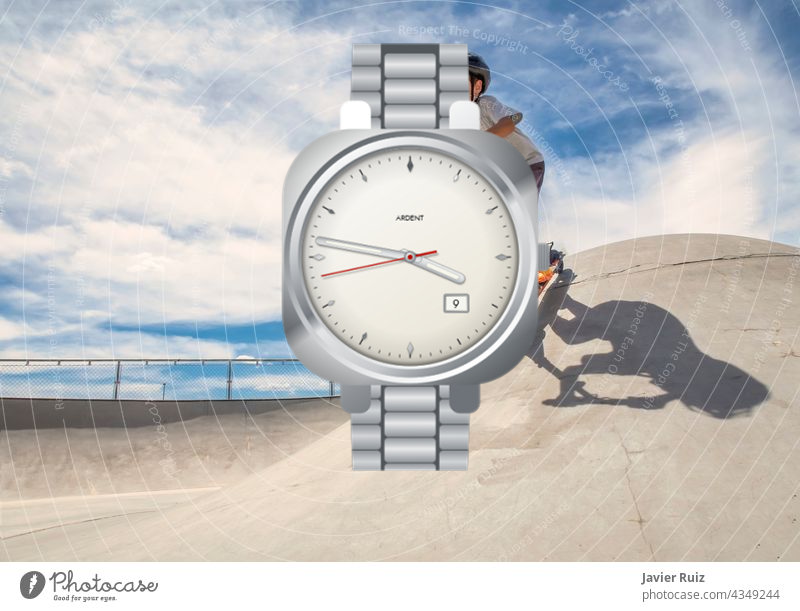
3:46:43
